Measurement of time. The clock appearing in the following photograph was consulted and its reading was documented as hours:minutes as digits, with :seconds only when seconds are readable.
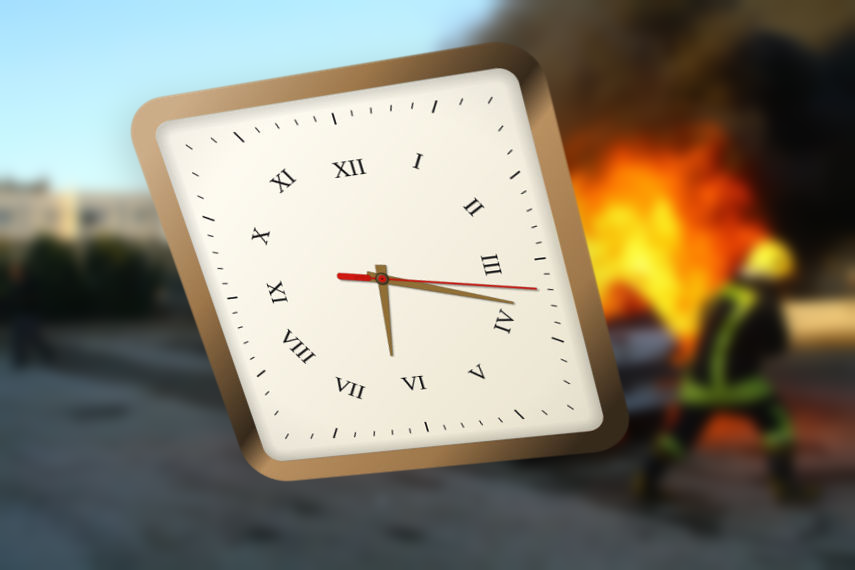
6:18:17
